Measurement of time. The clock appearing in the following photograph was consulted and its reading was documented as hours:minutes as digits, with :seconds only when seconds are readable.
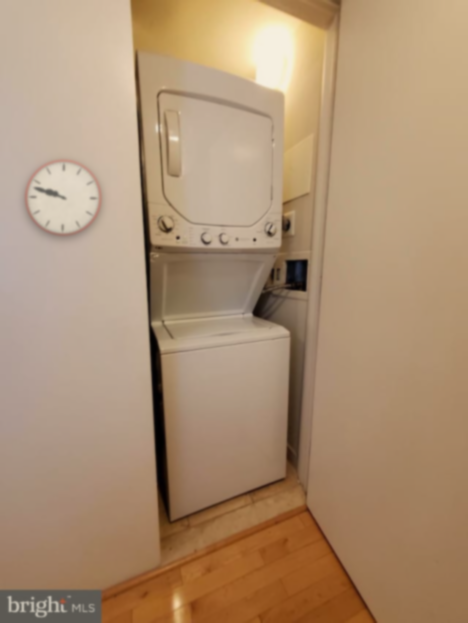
9:48
